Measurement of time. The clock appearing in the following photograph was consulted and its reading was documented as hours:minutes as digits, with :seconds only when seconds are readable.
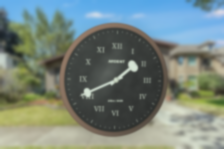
1:41
